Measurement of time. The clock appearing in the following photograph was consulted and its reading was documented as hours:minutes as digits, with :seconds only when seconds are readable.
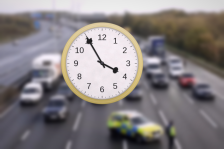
3:55
